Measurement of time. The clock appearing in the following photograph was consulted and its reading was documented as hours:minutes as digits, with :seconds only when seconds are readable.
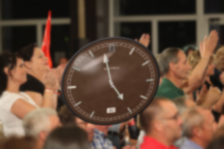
4:58
